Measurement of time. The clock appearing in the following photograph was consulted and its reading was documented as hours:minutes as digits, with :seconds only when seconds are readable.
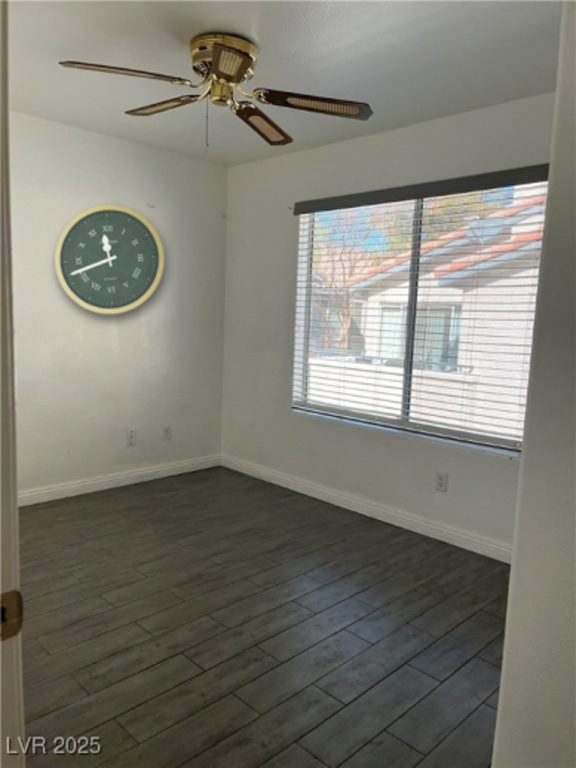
11:42
